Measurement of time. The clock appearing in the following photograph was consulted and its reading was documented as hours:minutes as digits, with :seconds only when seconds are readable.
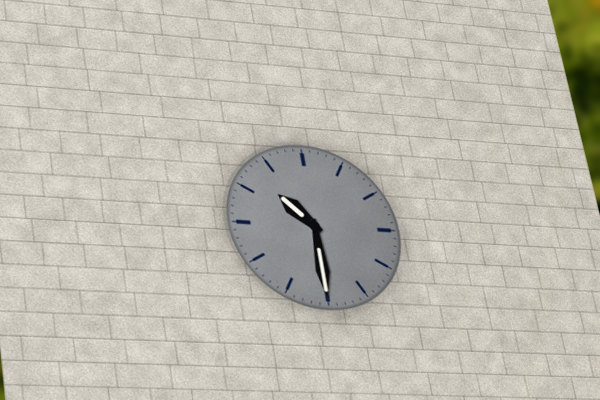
10:30
